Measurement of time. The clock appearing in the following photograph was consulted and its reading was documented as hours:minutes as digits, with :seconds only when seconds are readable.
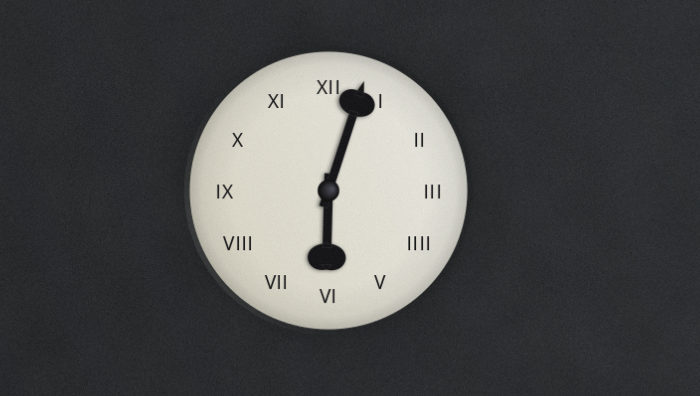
6:03
